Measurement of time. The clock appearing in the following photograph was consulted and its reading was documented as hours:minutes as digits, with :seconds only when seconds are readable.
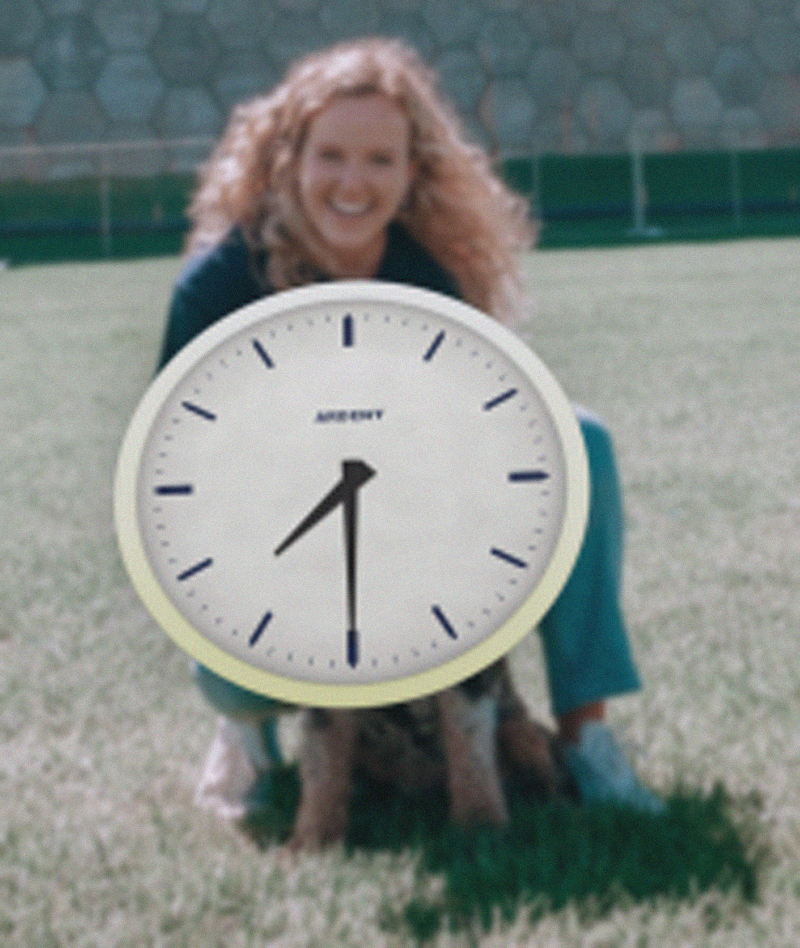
7:30
